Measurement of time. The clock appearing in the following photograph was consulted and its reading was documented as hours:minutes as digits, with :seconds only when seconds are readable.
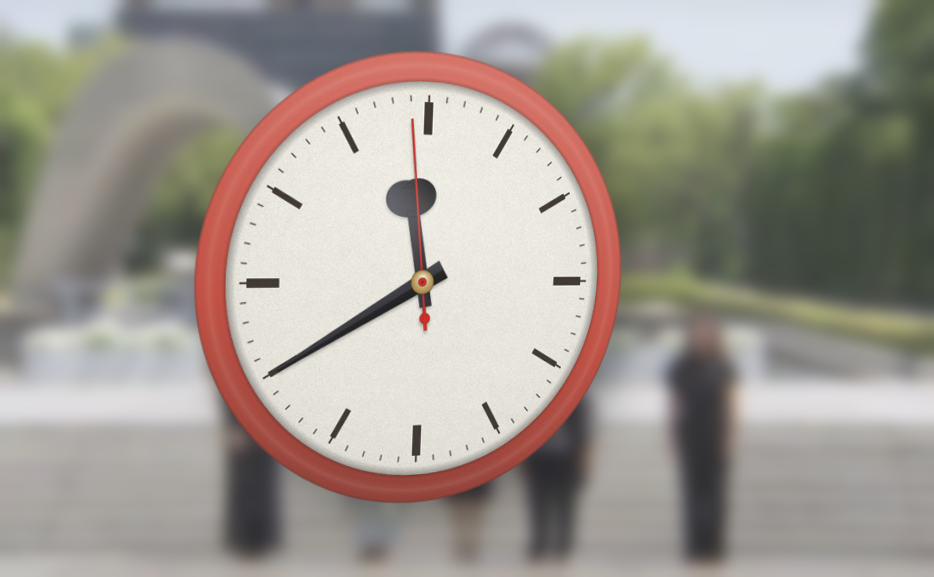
11:39:59
